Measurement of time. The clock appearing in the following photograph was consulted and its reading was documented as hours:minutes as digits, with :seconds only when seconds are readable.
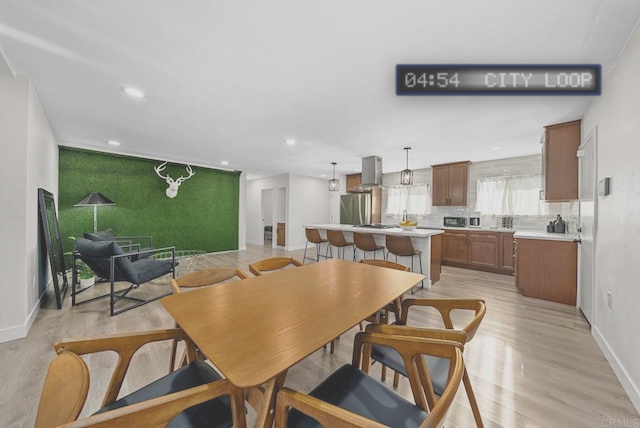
4:54
